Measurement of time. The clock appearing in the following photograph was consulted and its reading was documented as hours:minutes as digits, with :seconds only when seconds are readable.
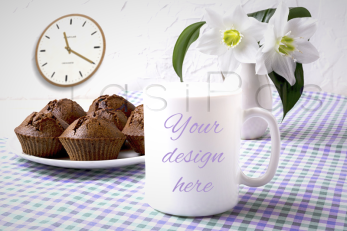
11:20
